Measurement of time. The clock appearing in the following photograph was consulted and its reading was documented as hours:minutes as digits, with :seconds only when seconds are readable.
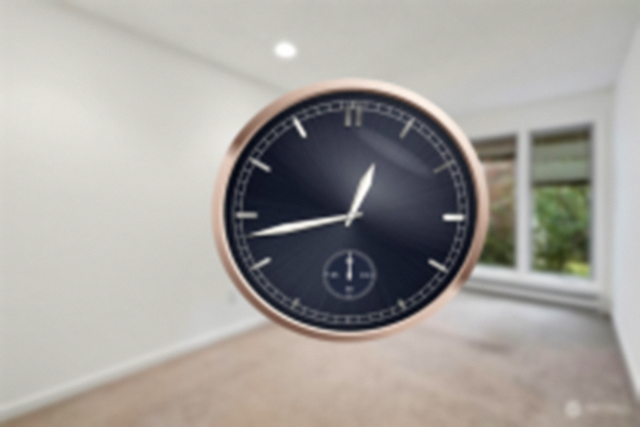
12:43
